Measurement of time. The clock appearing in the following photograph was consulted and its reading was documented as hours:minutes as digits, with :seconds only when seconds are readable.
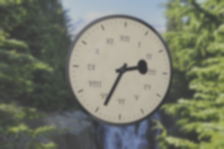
2:34
